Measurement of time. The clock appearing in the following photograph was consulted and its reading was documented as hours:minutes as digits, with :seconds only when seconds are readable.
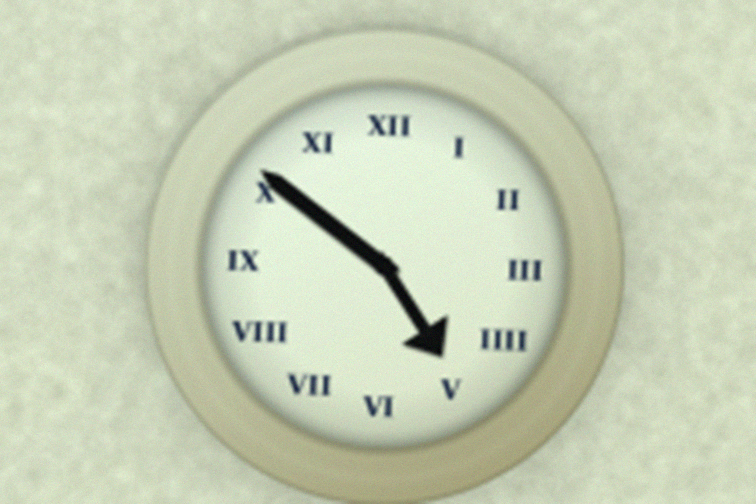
4:51
